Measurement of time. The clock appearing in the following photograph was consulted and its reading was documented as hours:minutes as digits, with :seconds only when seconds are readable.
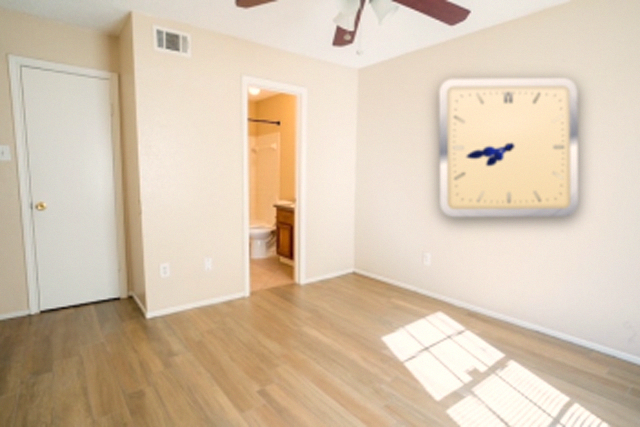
7:43
